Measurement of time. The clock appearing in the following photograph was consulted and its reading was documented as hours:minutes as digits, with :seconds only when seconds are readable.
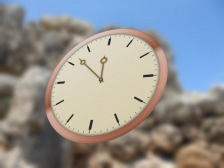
11:52
